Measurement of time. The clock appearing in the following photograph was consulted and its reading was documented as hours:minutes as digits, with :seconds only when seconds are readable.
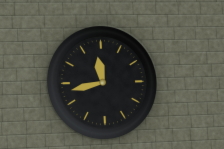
11:43
